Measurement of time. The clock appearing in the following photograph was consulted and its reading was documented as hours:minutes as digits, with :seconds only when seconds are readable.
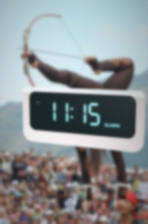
11:15
